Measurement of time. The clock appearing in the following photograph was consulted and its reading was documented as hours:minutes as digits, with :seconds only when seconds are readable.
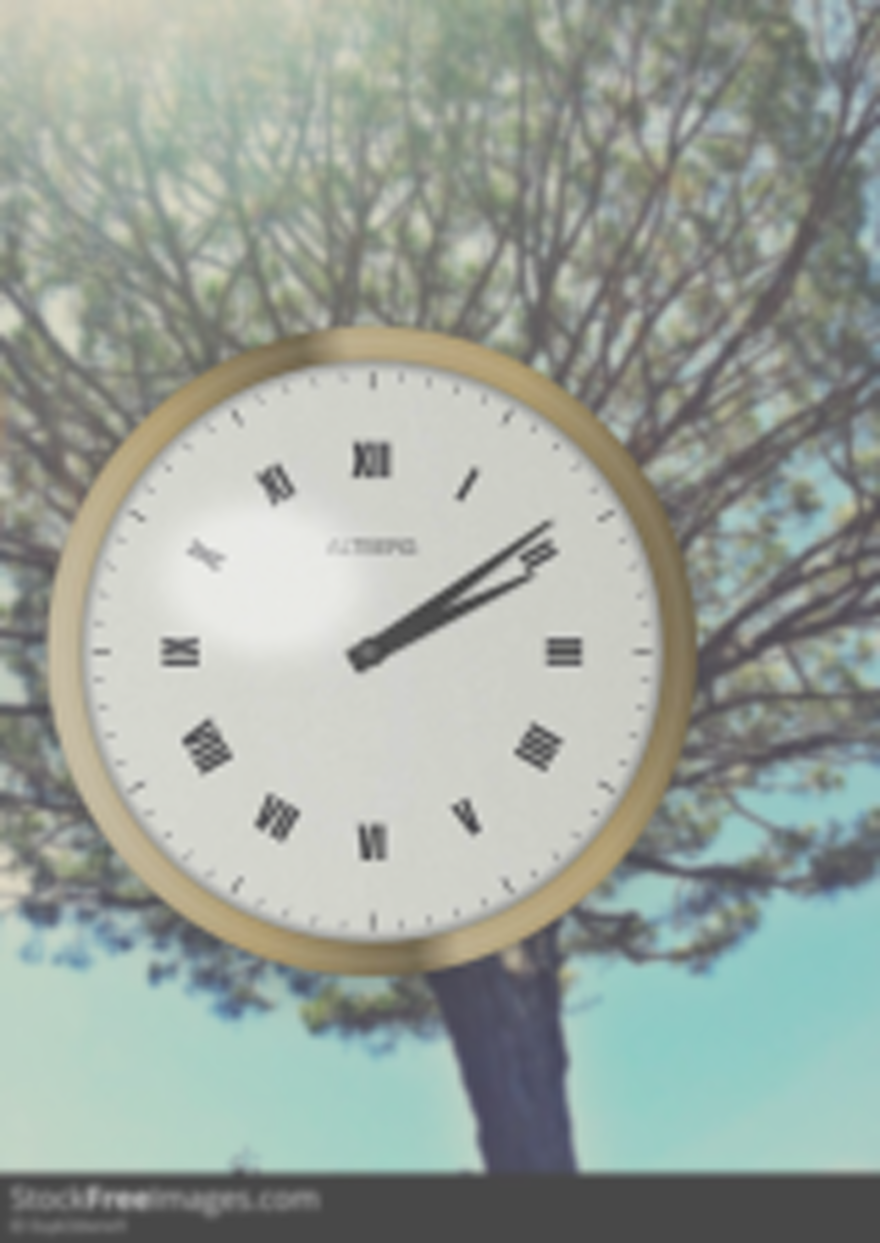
2:09
